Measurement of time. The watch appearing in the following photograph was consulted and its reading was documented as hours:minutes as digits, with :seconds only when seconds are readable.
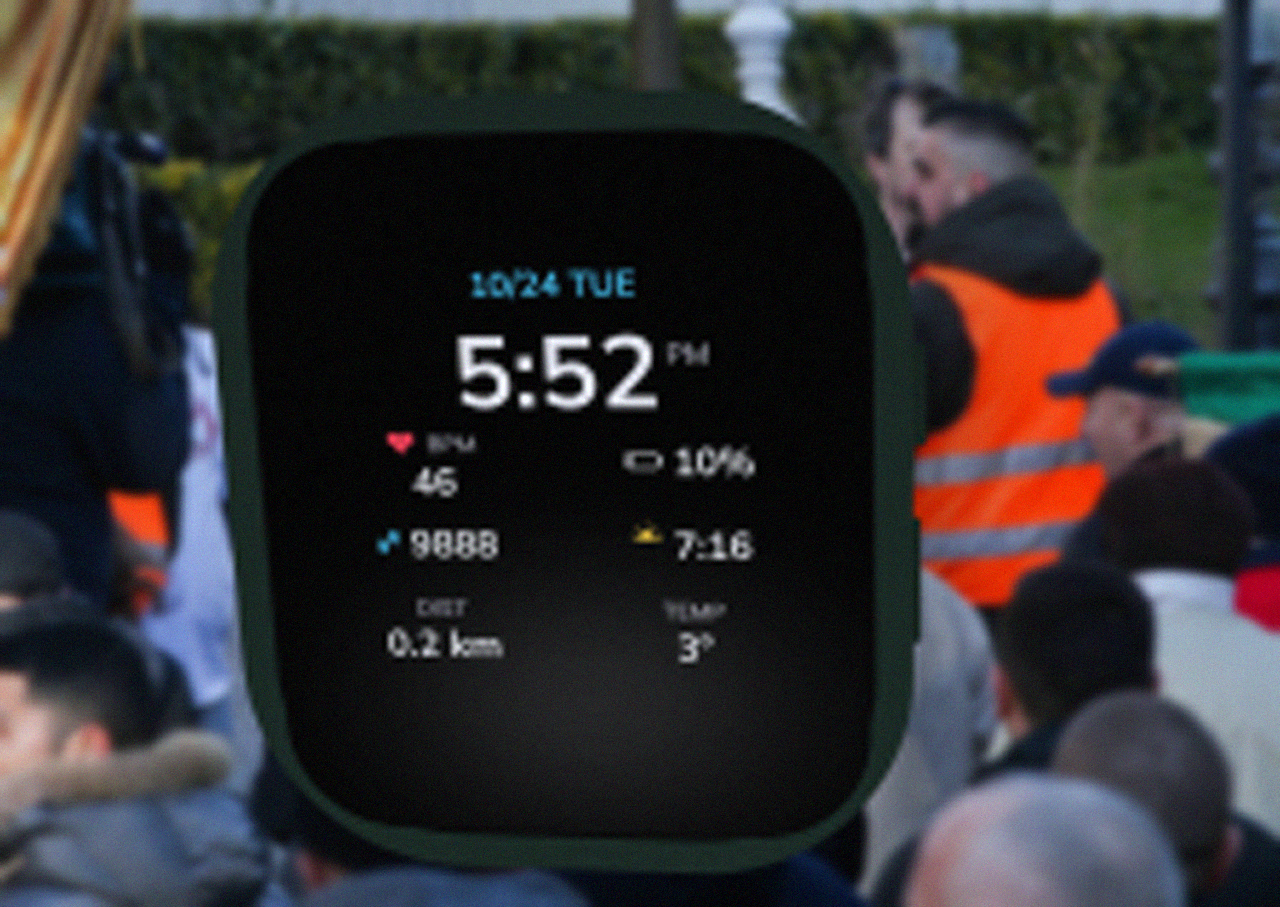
5:52
